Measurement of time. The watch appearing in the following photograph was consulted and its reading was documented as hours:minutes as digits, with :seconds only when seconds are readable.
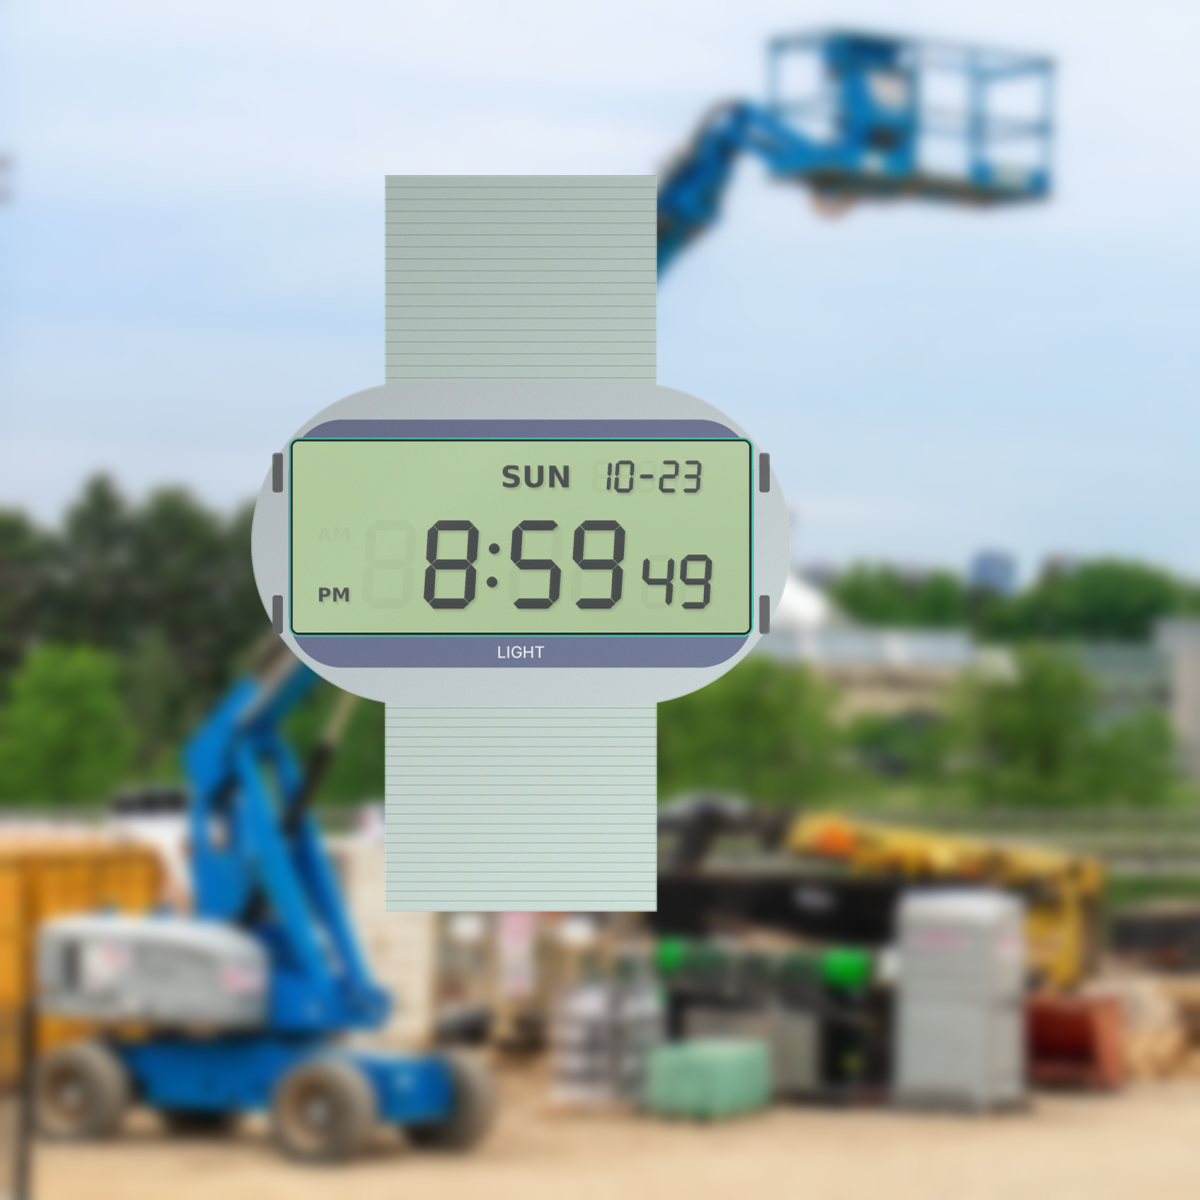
8:59:49
